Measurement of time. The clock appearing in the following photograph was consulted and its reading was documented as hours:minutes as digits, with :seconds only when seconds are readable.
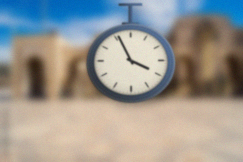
3:56
